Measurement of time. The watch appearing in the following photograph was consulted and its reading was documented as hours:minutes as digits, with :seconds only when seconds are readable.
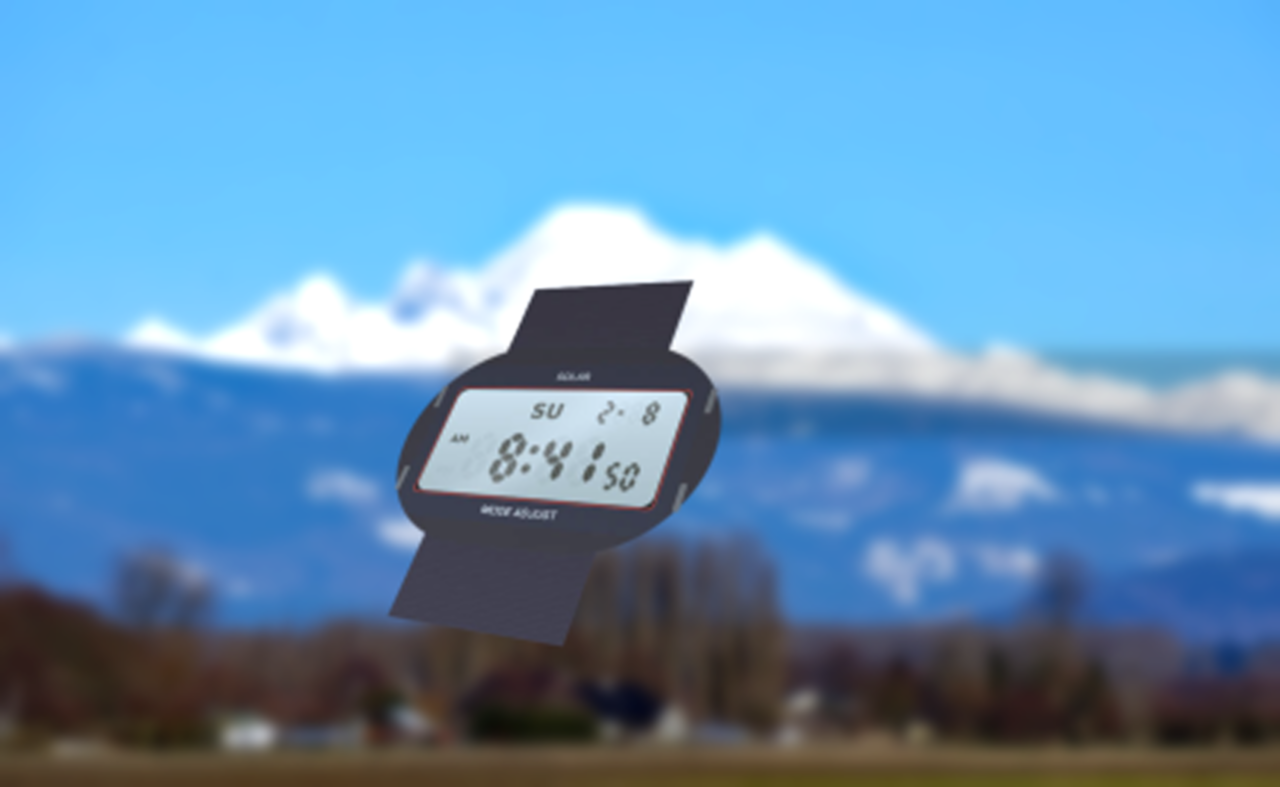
8:41:50
